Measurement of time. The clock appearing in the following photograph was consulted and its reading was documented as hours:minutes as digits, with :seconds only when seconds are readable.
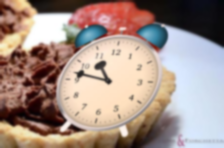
10:47
